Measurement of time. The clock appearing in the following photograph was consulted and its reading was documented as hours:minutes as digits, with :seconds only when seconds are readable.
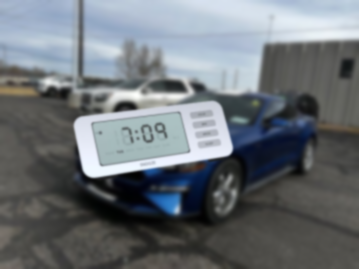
7:09
